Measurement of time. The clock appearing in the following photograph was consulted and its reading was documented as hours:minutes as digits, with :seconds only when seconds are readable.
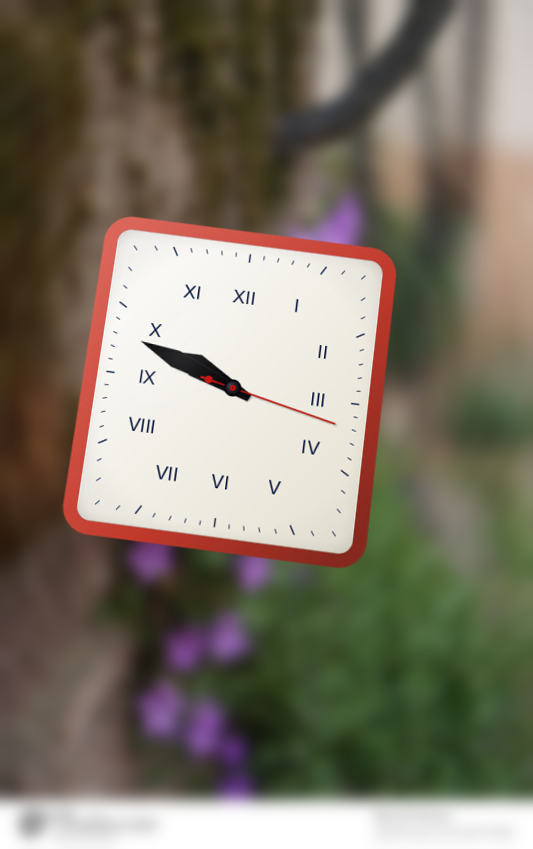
9:48:17
